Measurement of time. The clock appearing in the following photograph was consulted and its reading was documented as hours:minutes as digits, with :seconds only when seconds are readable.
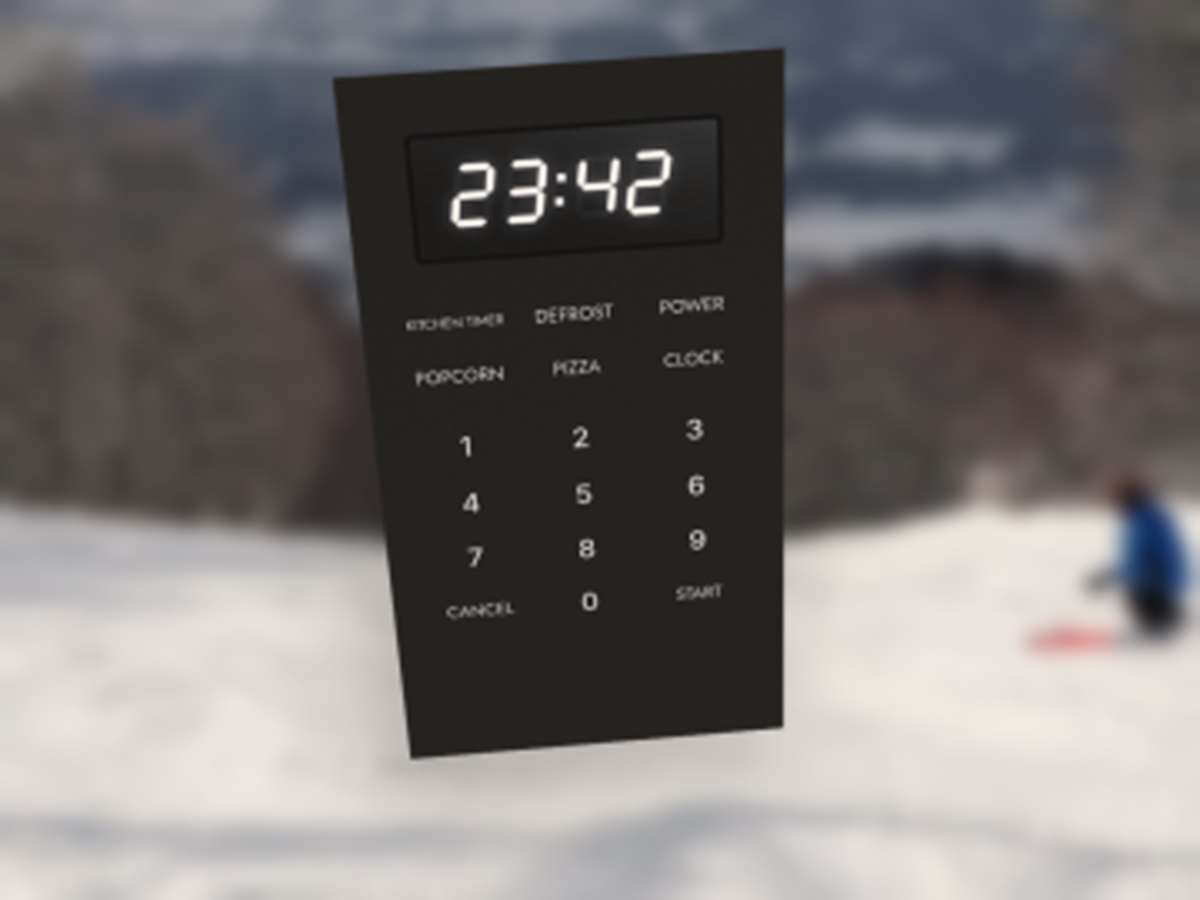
23:42
